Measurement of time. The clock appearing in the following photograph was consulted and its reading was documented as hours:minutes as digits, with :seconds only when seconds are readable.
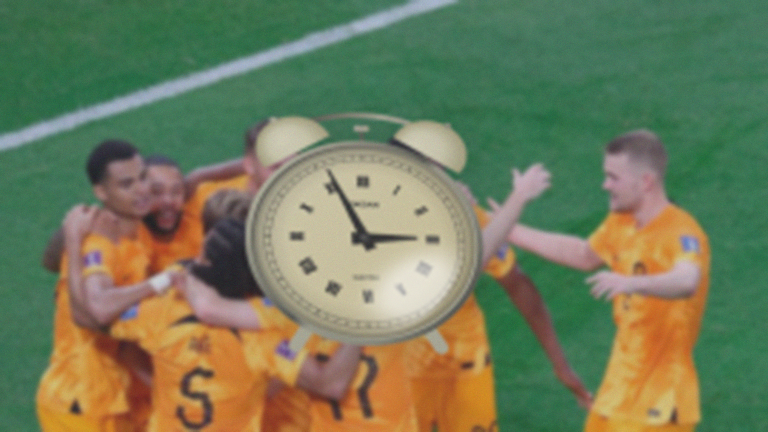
2:56
